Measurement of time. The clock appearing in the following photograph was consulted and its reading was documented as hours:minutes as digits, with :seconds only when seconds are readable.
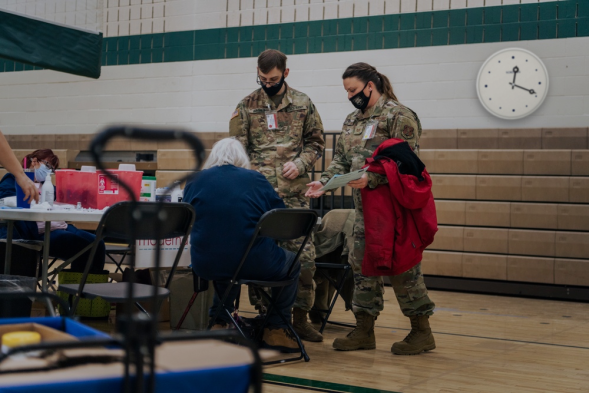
12:19
